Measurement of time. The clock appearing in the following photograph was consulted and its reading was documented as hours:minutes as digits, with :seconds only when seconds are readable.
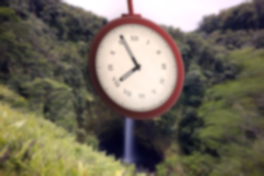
7:56
